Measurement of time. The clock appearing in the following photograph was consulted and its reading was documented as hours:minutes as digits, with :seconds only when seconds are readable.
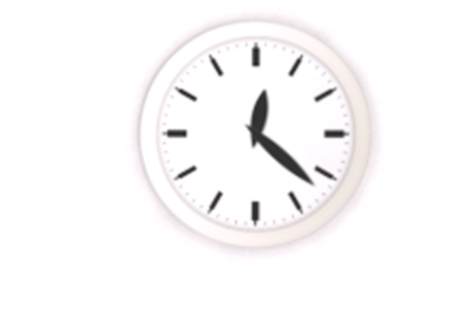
12:22
